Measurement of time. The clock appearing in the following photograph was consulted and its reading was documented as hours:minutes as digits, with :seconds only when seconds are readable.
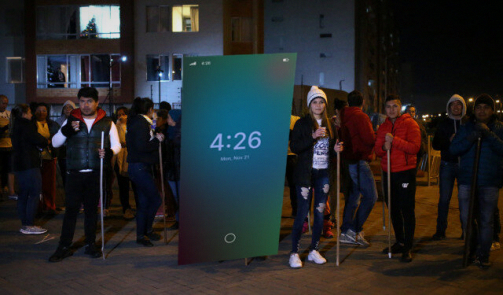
4:26
